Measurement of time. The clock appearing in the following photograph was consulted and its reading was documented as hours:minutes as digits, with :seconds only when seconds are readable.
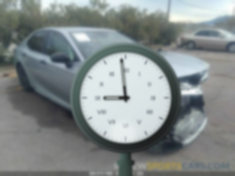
8:59
